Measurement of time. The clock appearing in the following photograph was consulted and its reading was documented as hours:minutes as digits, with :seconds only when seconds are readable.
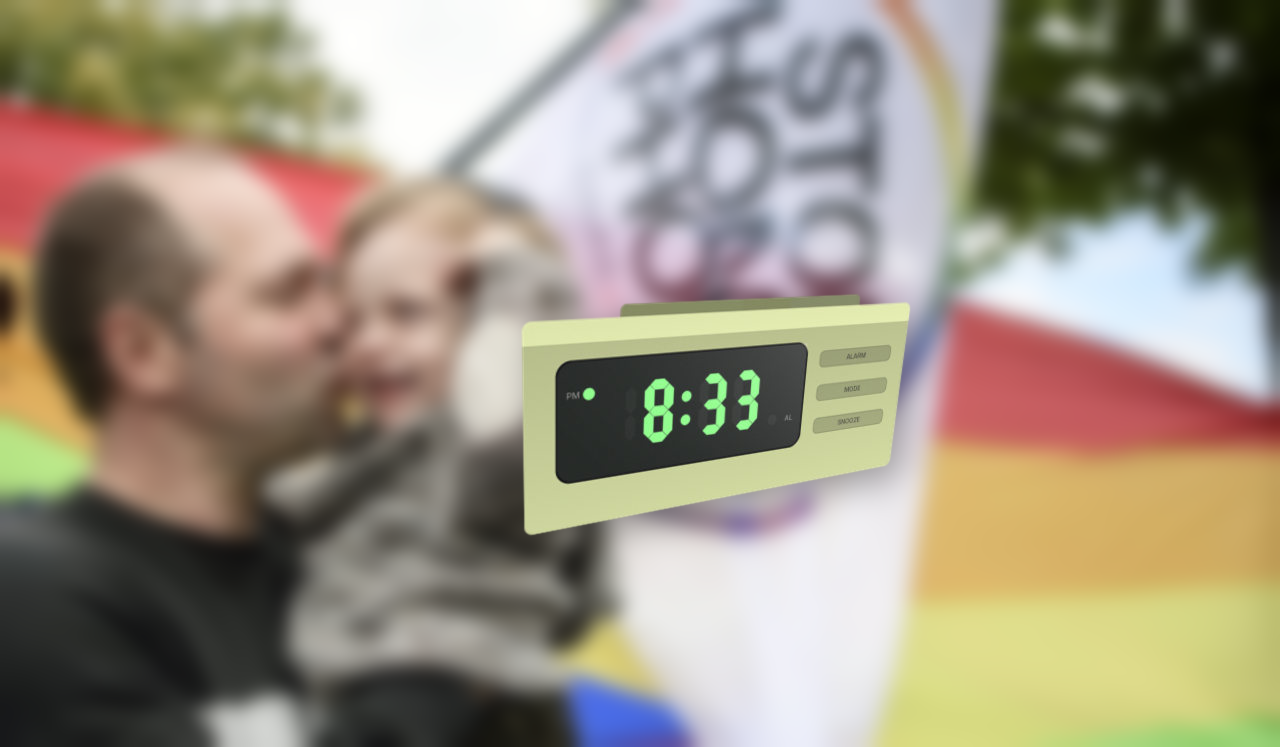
8:33
